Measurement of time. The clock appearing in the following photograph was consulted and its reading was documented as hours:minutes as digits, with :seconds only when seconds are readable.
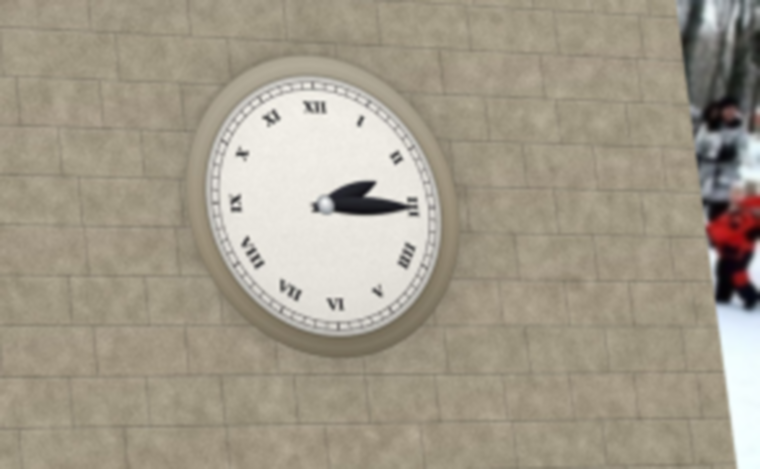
2:15
